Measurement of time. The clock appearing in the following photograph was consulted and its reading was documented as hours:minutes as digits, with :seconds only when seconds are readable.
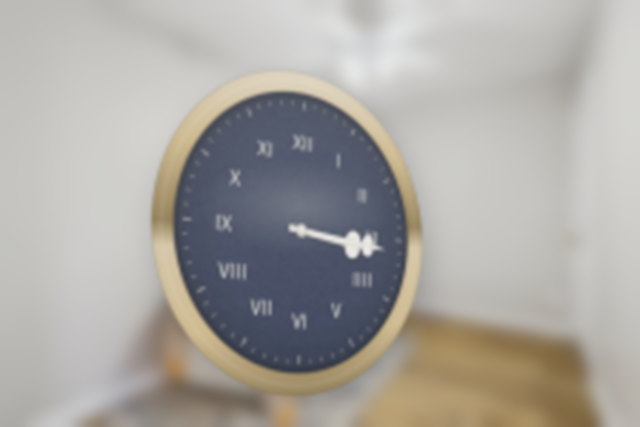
3:16
